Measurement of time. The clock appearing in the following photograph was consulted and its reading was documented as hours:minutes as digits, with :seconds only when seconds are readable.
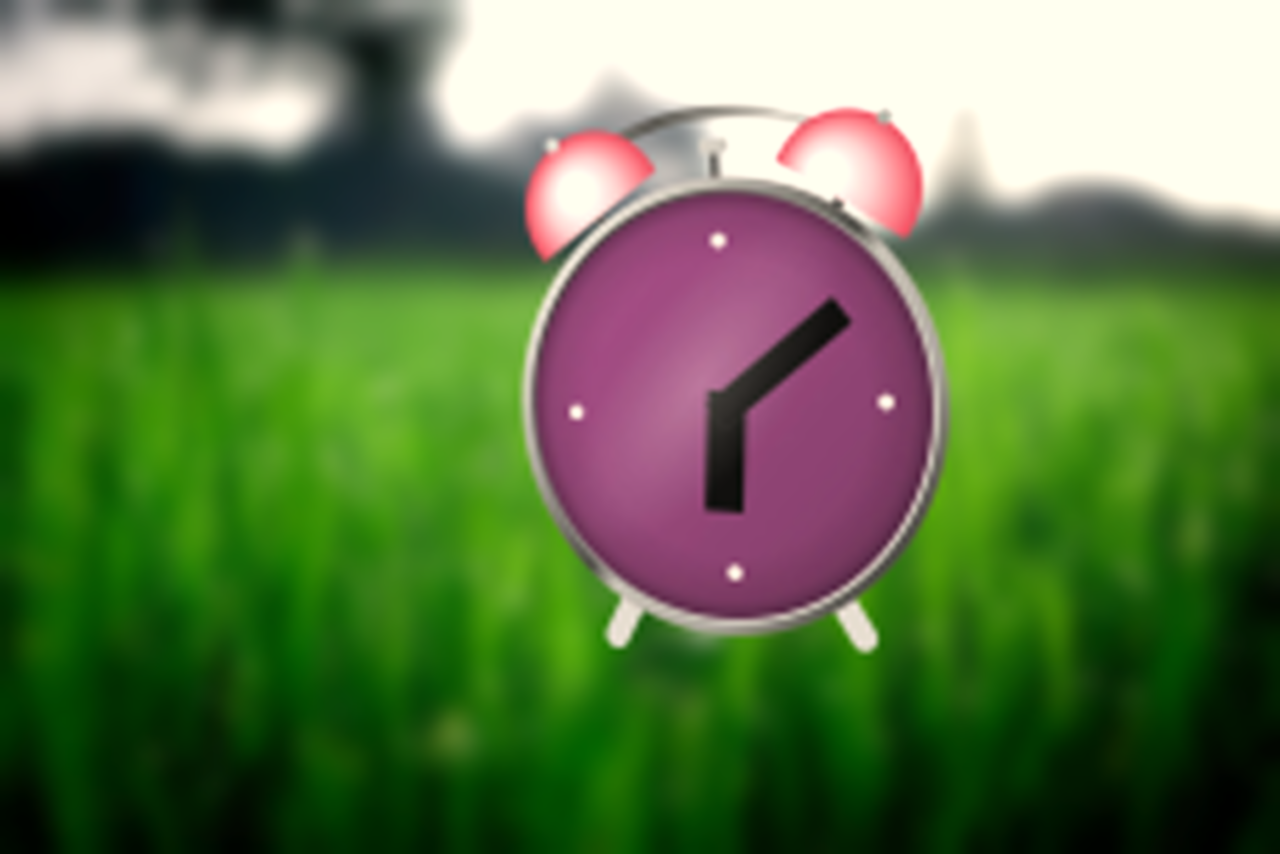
6:09
